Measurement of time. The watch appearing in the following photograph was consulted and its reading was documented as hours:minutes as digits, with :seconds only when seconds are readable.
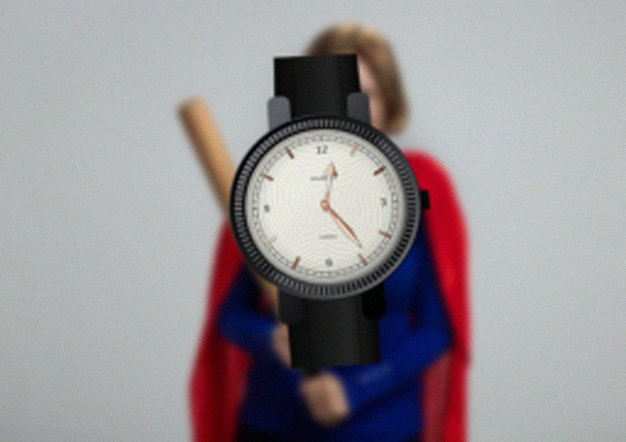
12:24
